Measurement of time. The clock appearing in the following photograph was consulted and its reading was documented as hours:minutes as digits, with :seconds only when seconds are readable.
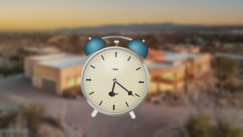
6:21
